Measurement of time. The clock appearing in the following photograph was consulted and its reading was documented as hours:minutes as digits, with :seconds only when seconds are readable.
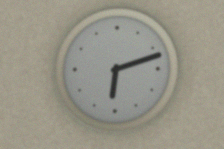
6:12
